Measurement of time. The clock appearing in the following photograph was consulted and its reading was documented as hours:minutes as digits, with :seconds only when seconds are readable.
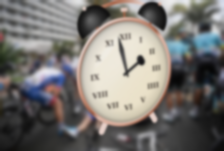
1:58
